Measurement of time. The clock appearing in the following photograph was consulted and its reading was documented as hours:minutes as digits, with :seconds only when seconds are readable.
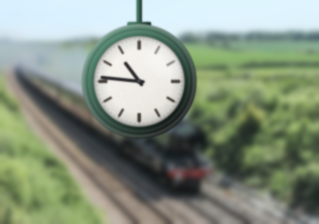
10:46
